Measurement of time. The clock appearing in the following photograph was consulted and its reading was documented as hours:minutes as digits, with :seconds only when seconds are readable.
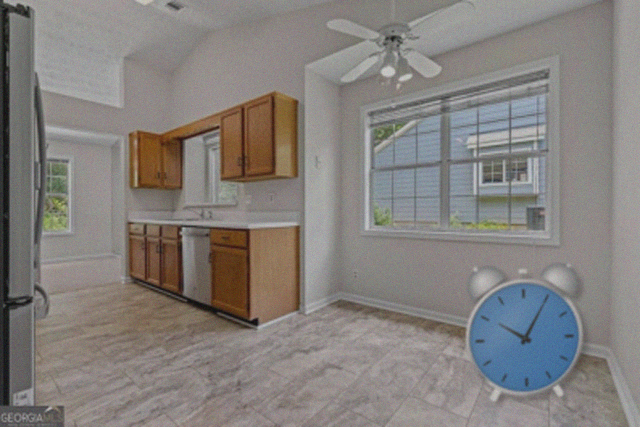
10:05
